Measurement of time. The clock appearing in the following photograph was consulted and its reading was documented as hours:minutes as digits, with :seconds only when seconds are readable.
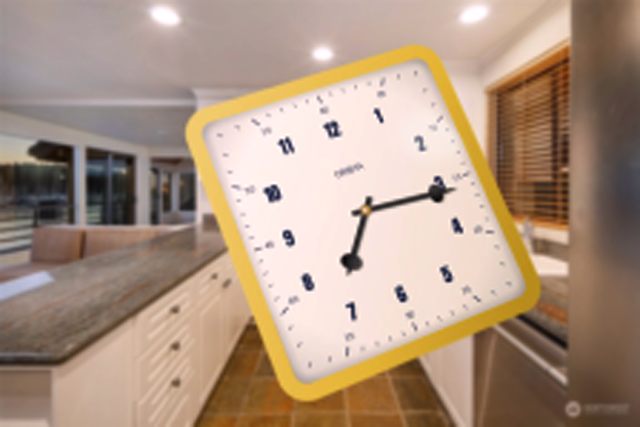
7:16
